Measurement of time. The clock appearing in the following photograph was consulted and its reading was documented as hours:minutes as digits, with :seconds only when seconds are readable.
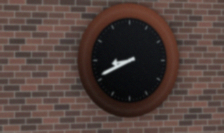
8:41
